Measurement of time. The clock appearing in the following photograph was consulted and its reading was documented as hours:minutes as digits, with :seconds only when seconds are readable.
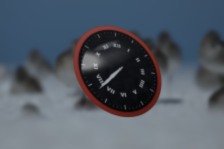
7:38
